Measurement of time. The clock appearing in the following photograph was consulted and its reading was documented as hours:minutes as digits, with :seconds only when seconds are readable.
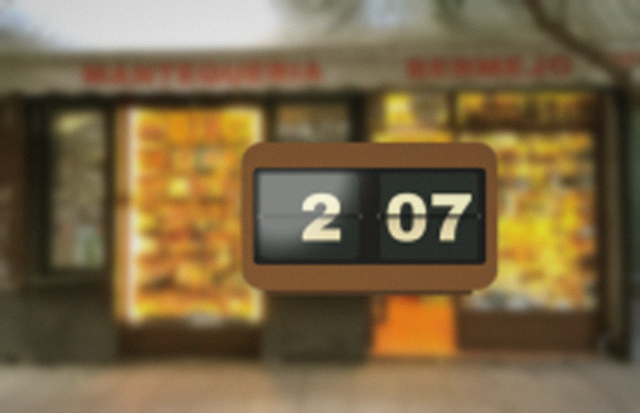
2:07
